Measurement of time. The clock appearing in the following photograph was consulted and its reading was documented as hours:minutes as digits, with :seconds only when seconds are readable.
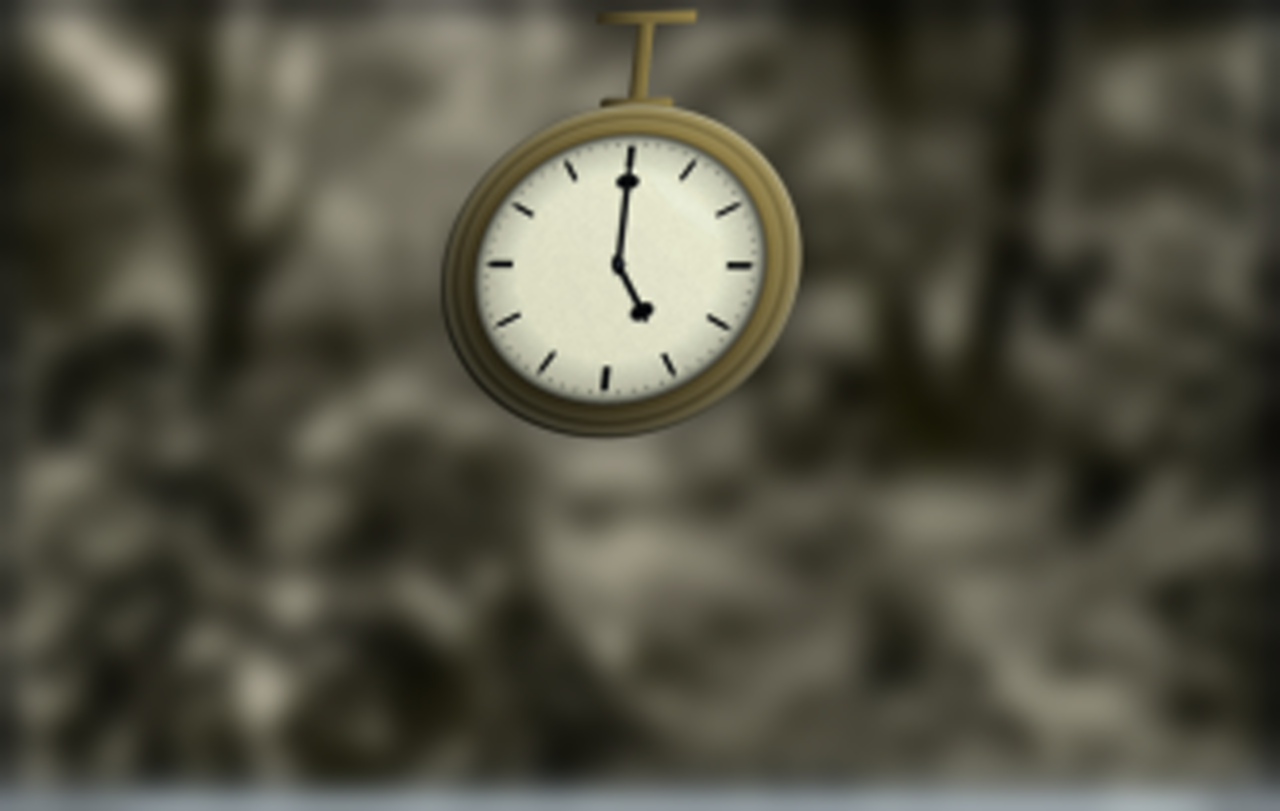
5:00
